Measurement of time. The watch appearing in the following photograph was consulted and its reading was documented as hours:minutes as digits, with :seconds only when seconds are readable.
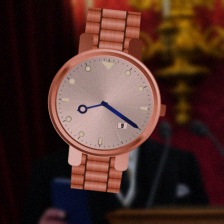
8:20
